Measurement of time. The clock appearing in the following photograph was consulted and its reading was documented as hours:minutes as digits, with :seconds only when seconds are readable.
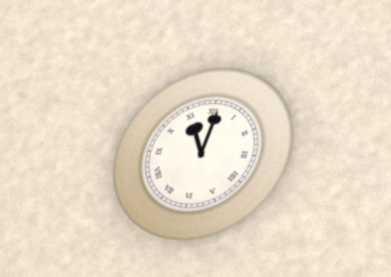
11:01
